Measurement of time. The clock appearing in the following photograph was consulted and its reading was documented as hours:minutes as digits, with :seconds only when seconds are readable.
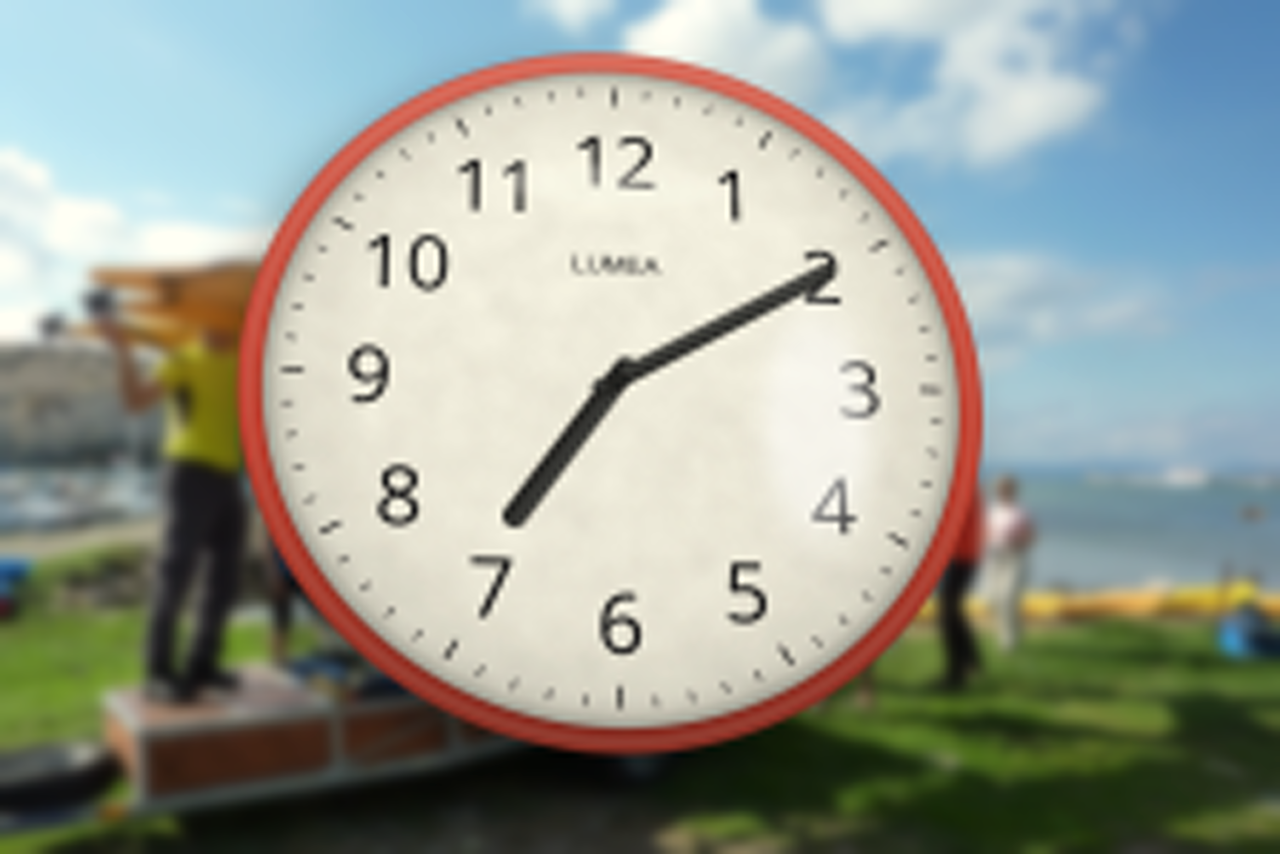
7:10
